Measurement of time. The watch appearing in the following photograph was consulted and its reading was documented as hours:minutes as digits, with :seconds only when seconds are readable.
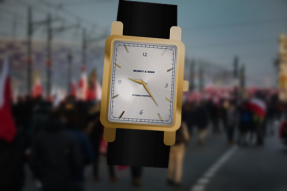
9:24
